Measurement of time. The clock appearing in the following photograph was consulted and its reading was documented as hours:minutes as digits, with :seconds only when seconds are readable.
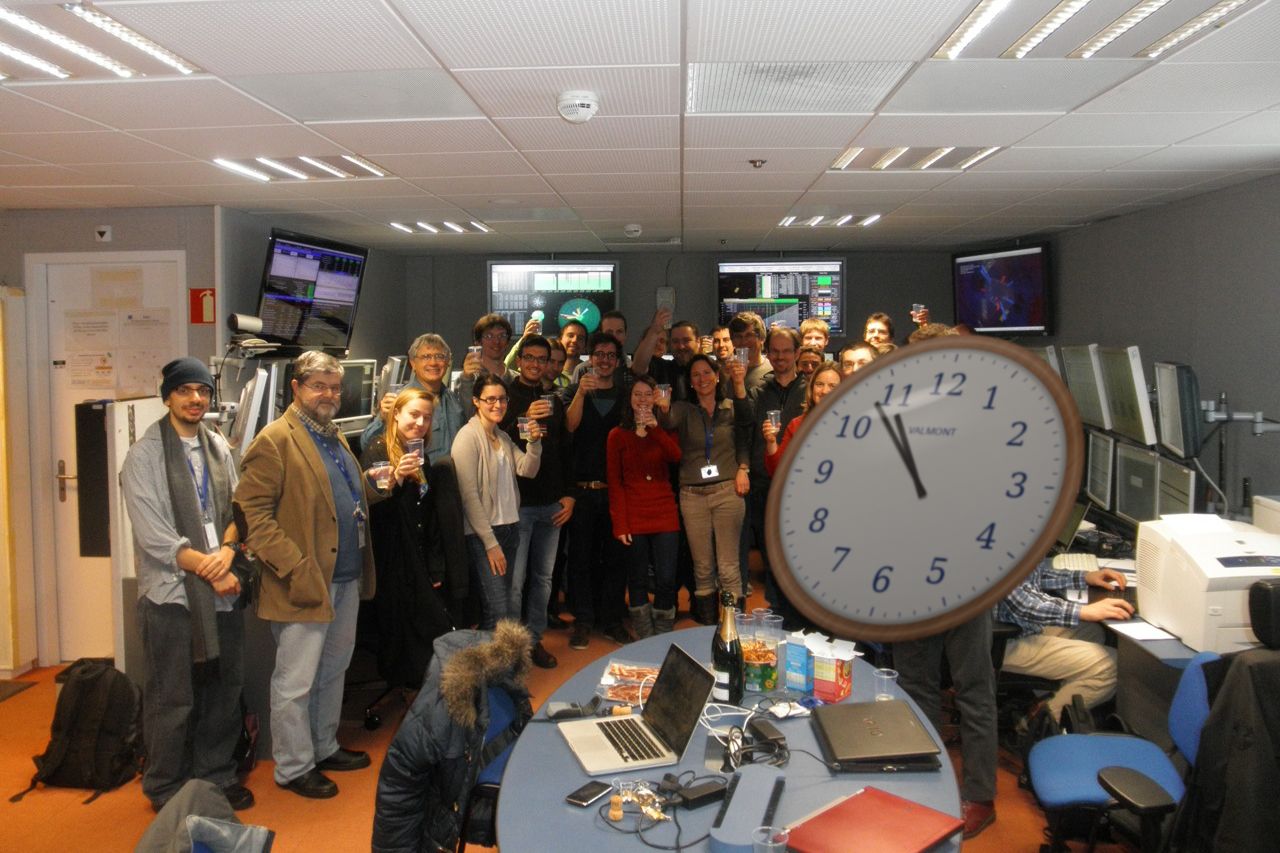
10:53
